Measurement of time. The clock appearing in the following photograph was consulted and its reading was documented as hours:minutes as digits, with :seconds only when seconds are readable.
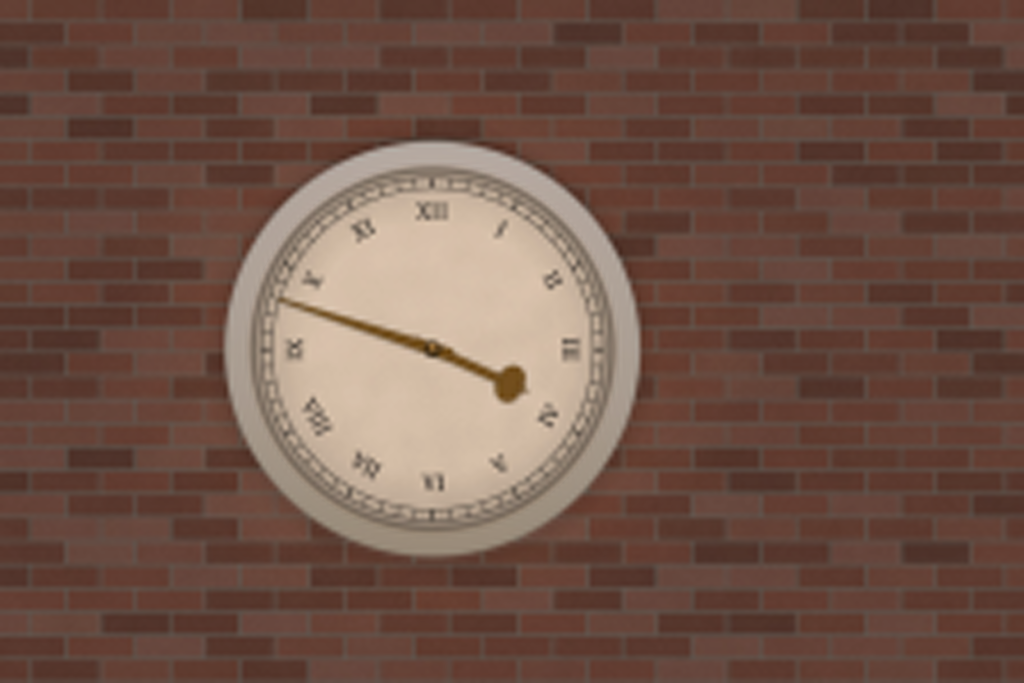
3:48
